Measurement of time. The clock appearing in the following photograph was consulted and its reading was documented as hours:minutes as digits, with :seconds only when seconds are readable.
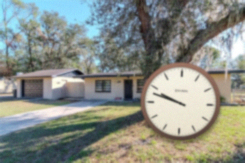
9:48
